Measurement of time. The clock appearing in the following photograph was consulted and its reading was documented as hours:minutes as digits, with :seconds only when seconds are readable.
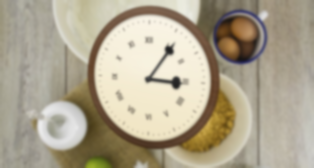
3:06
